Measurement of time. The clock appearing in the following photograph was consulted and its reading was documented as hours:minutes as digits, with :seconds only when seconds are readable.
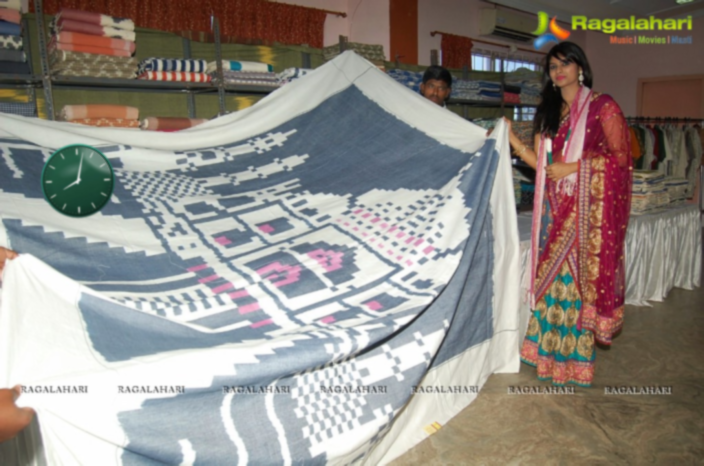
8:02
